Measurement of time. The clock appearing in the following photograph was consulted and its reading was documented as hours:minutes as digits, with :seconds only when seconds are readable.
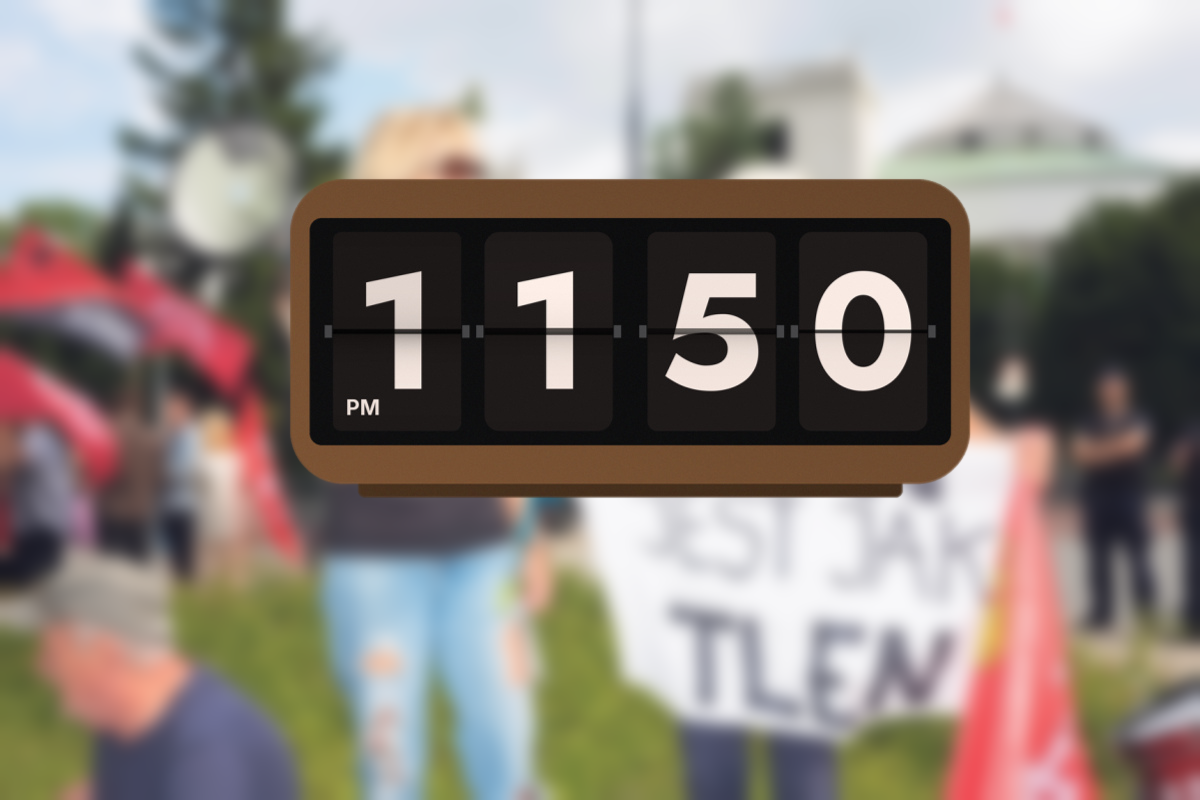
11:50
